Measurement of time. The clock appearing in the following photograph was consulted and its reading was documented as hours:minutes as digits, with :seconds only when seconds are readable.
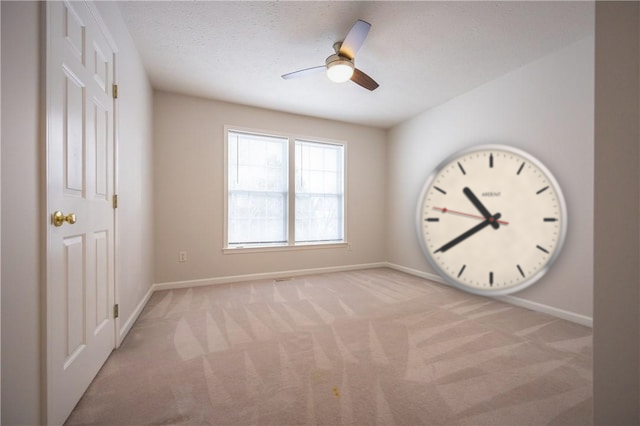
10:39:47
